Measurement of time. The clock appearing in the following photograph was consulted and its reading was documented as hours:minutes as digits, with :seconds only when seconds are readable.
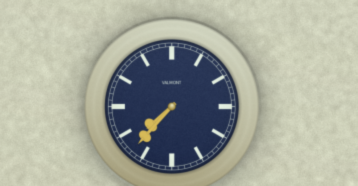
7:37
